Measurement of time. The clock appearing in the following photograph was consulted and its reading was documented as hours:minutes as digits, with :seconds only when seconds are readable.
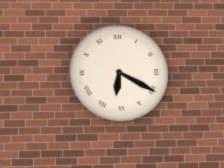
6:20
